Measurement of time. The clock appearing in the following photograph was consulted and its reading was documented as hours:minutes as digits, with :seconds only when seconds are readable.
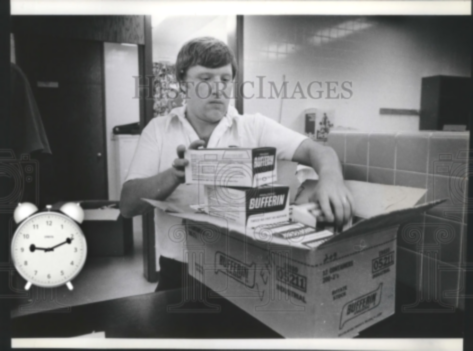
9:11
